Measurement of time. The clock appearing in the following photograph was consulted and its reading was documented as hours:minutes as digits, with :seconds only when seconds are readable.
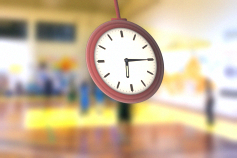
6:15
